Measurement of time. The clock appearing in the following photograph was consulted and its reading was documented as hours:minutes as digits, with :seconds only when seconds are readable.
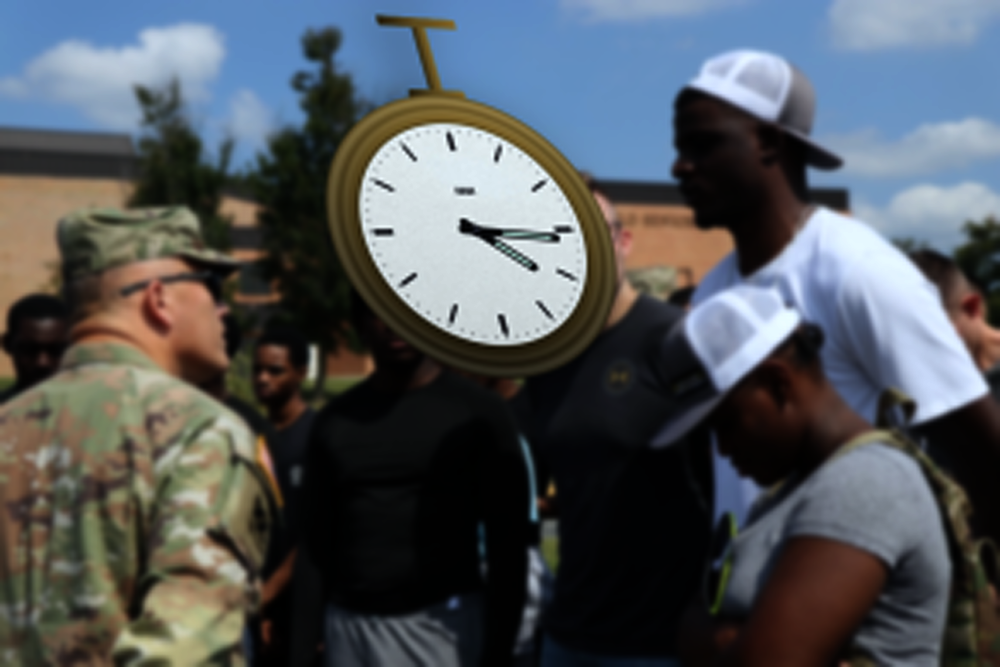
4:16
